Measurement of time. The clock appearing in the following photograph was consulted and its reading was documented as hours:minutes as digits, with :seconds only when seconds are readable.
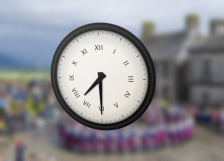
7:30
